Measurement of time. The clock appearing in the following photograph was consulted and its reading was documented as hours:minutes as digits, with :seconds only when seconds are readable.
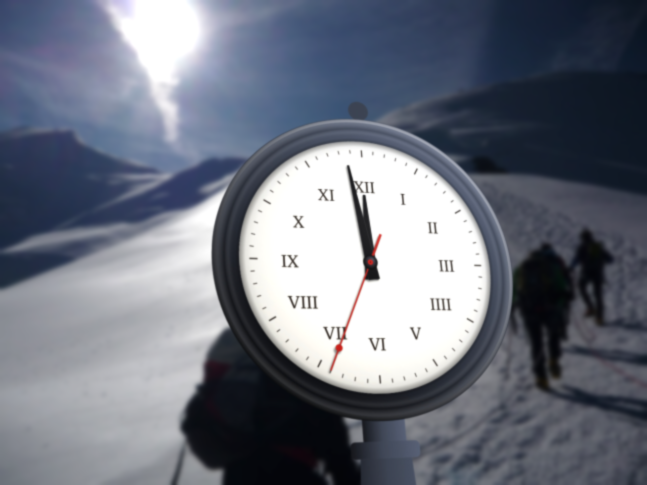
11:58:34
